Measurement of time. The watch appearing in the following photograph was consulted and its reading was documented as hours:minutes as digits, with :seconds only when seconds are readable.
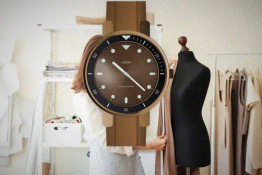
10:22
